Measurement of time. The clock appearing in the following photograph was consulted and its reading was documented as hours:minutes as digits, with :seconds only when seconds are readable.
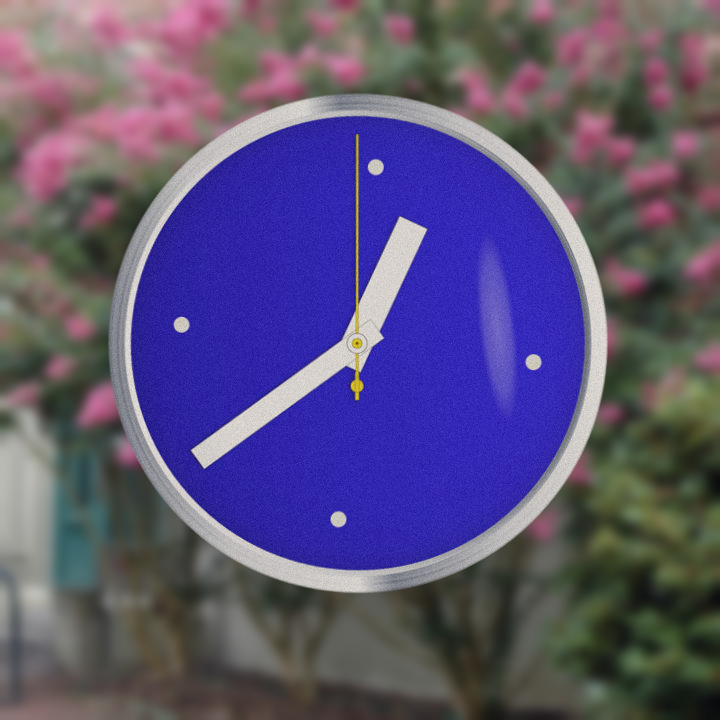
12:37:59
